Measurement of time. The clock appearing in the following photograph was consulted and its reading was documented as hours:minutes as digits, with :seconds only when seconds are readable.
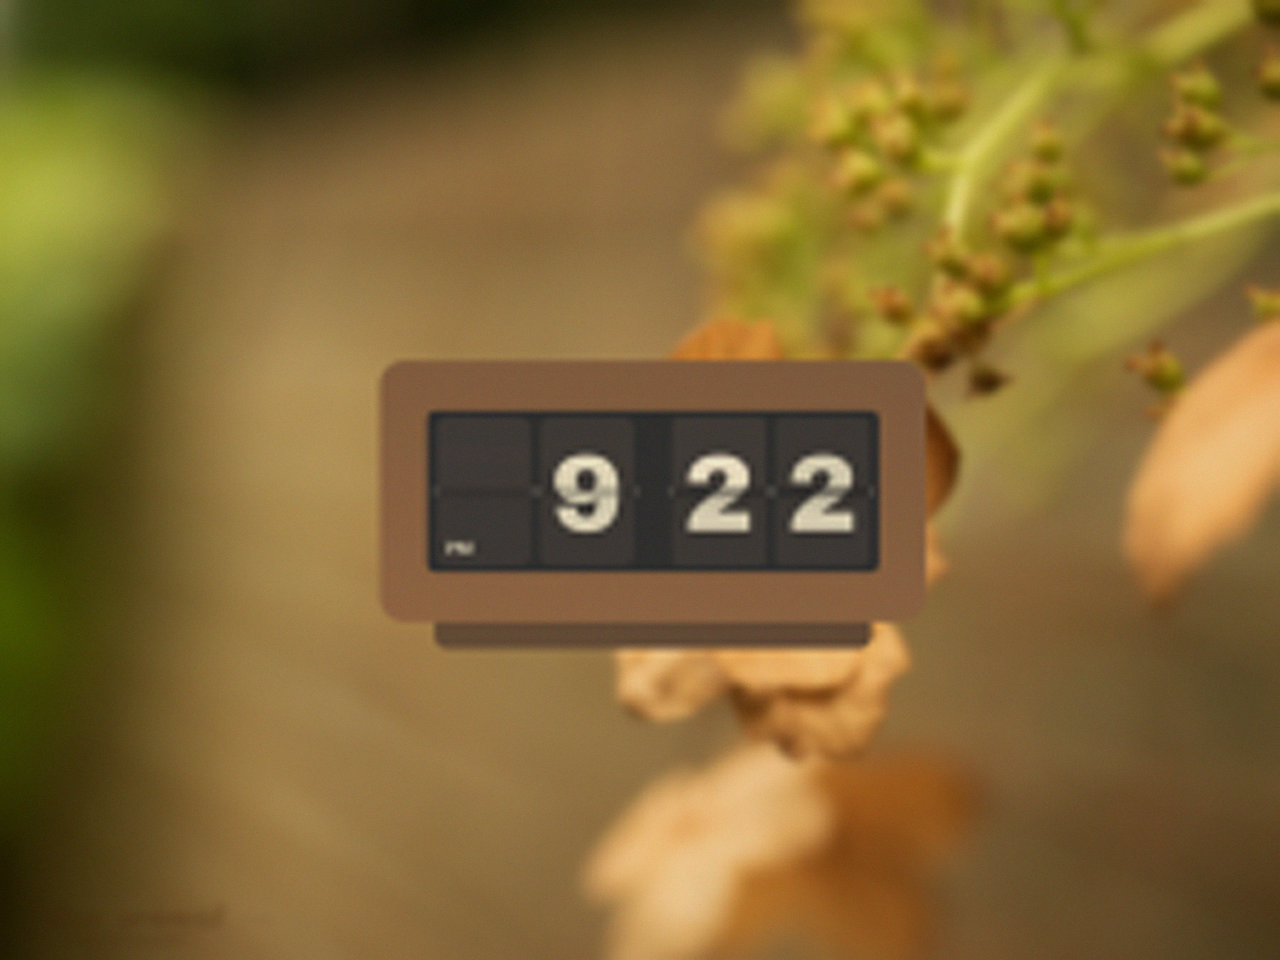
9:22
